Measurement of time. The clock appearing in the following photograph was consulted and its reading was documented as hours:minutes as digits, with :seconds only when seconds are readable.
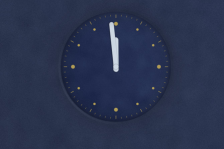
11:59
